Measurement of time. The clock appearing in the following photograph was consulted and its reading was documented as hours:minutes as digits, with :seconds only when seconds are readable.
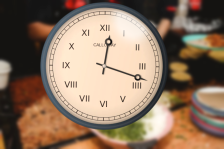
12:18
